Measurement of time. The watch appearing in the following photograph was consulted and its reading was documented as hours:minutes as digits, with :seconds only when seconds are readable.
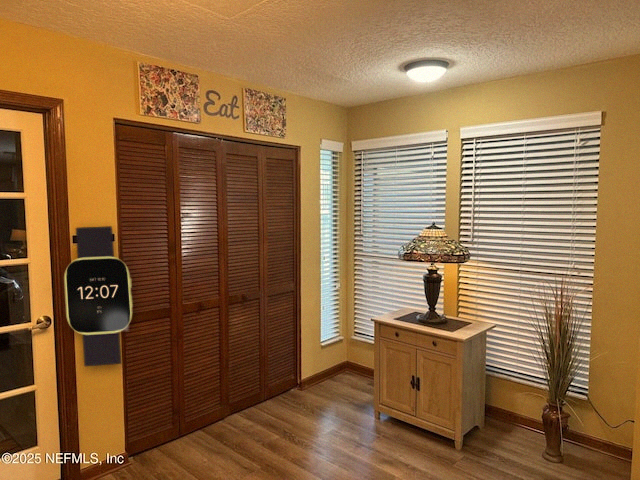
12:07
